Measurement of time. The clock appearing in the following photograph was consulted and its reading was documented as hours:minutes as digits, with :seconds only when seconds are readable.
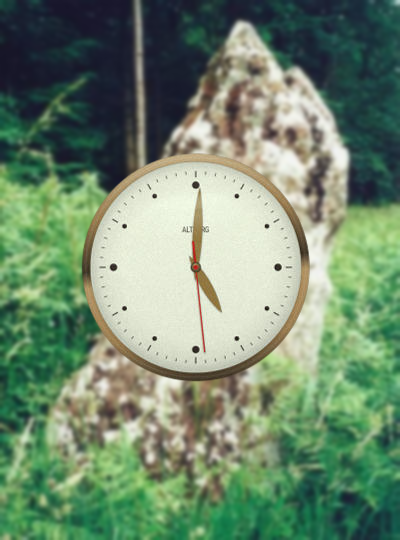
5:00:29
